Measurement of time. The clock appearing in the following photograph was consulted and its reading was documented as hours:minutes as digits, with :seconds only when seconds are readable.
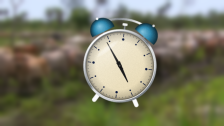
4:54
